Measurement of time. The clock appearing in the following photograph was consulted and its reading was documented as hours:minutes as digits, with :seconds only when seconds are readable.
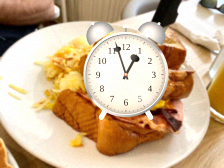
12:57
